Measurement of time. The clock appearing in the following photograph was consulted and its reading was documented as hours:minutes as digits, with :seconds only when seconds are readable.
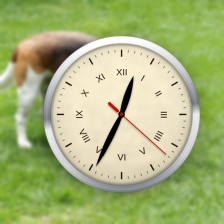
12:34:22
